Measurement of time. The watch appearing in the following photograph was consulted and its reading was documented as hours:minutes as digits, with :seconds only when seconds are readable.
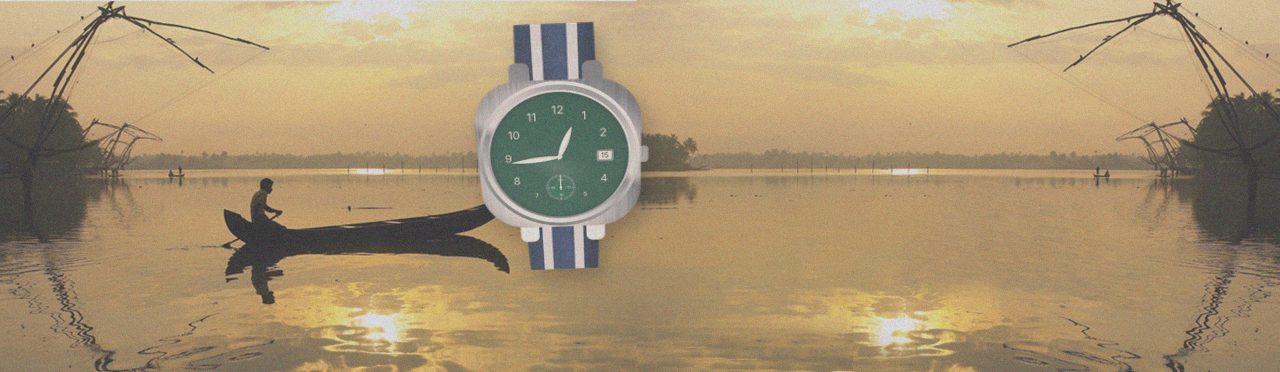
12:44
